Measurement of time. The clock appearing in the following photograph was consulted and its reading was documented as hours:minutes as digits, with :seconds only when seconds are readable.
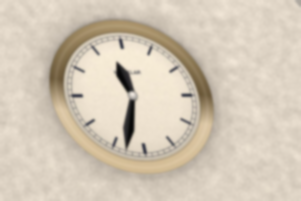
11:33
